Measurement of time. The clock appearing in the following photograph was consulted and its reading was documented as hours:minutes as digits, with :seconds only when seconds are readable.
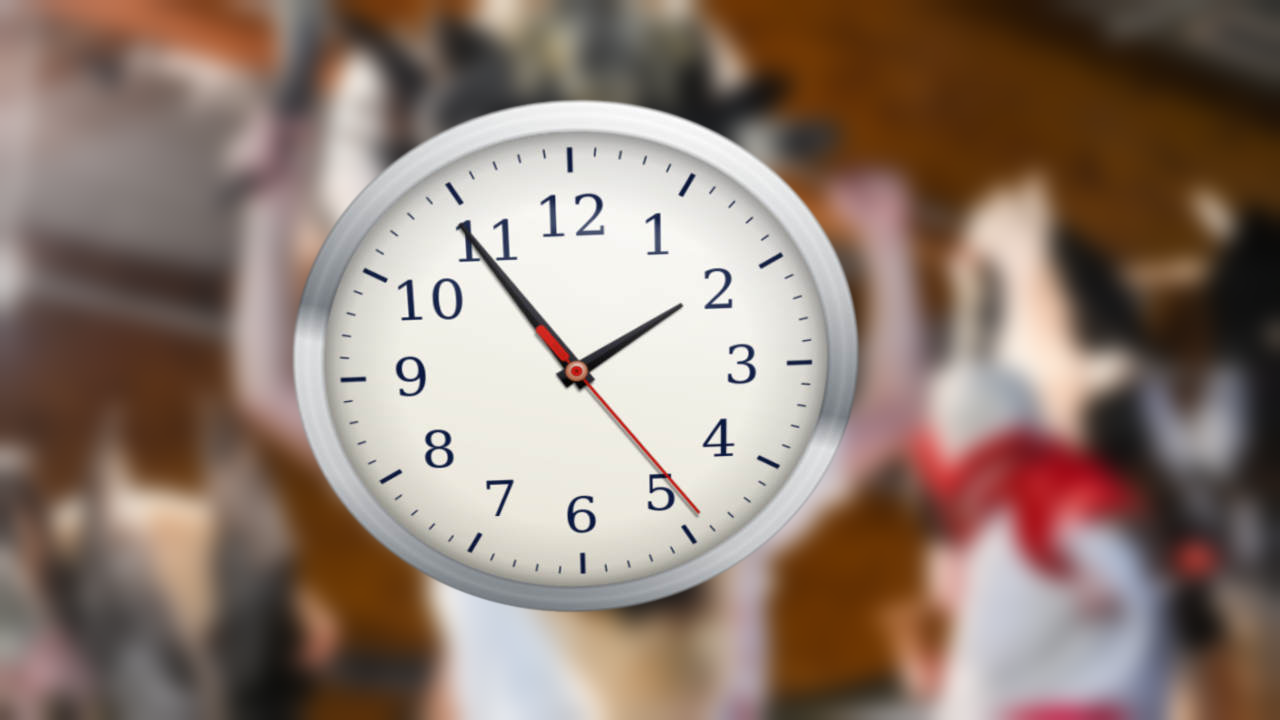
1:54:24
